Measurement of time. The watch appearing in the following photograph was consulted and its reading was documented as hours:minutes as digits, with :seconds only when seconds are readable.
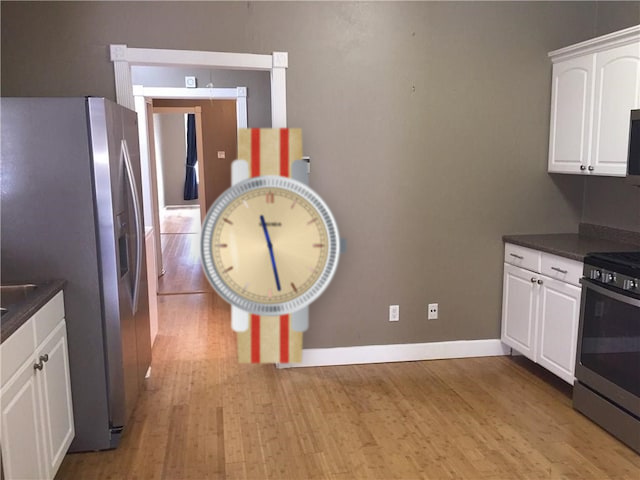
11:28
